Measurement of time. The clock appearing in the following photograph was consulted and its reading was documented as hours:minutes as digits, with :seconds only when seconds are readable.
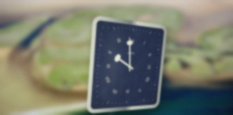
9:59
